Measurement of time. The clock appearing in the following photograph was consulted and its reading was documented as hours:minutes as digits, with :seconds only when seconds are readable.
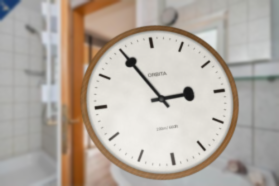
2:55
